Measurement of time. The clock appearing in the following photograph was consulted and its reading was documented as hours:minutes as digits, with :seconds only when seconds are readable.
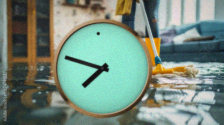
7:49
